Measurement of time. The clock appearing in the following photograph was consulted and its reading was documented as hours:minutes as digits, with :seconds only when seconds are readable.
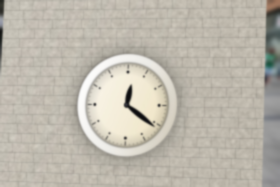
12:21
